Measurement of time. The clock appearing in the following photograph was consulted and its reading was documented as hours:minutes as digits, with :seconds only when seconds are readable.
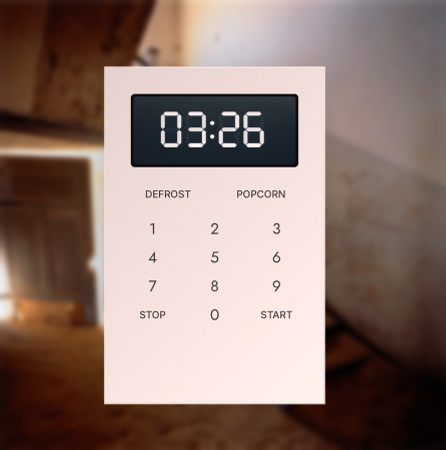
3:26
